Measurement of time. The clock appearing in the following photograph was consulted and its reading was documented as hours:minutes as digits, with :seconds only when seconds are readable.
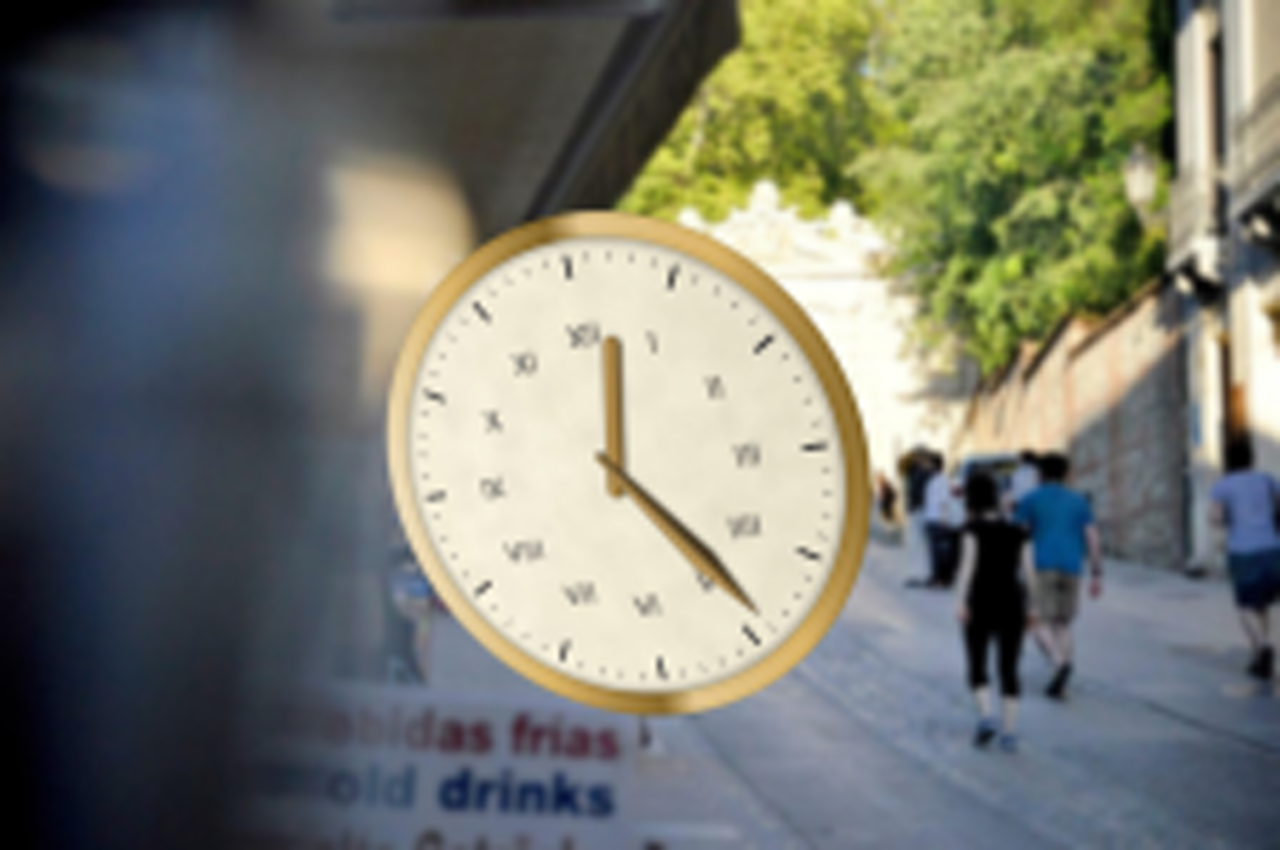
12:24
